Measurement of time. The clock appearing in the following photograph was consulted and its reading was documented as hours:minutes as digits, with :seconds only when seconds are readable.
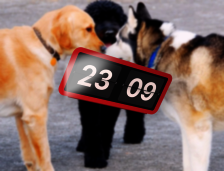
23:09
